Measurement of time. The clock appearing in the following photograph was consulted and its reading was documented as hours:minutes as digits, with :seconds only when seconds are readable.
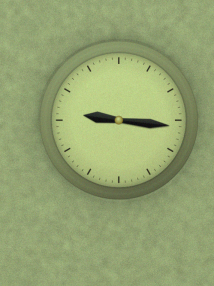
9:16
